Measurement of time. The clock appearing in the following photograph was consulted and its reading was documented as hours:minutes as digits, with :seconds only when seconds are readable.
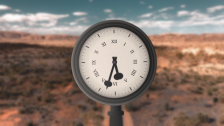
5:33
